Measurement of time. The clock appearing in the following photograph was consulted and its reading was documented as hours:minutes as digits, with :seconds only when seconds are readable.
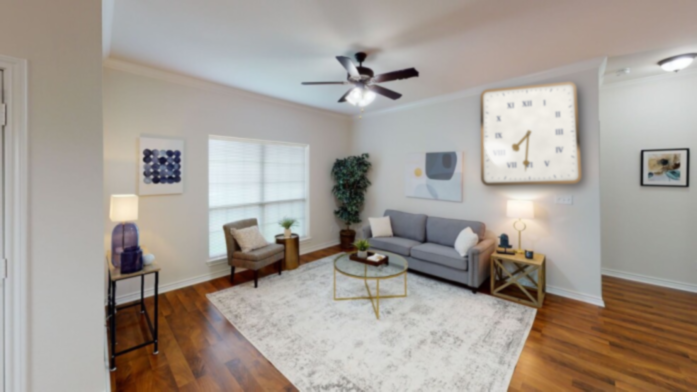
7:31
